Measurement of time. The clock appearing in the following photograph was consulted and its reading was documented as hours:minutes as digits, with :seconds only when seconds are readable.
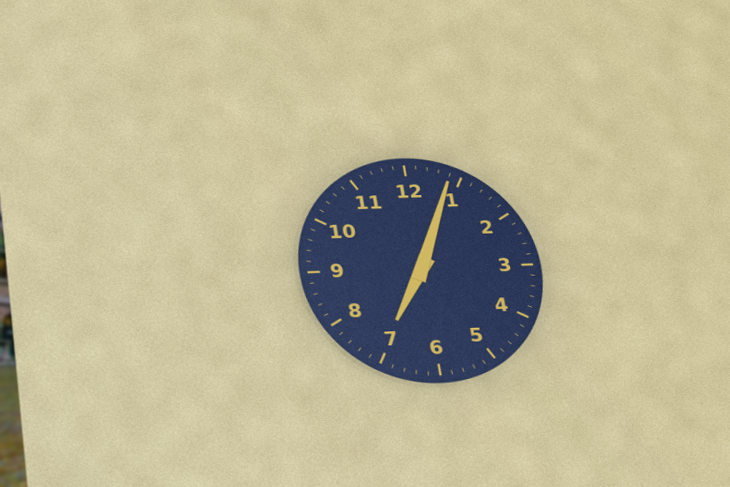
7:04
